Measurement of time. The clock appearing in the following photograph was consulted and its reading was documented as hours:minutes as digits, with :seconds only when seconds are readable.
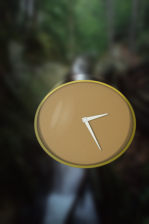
2:26
